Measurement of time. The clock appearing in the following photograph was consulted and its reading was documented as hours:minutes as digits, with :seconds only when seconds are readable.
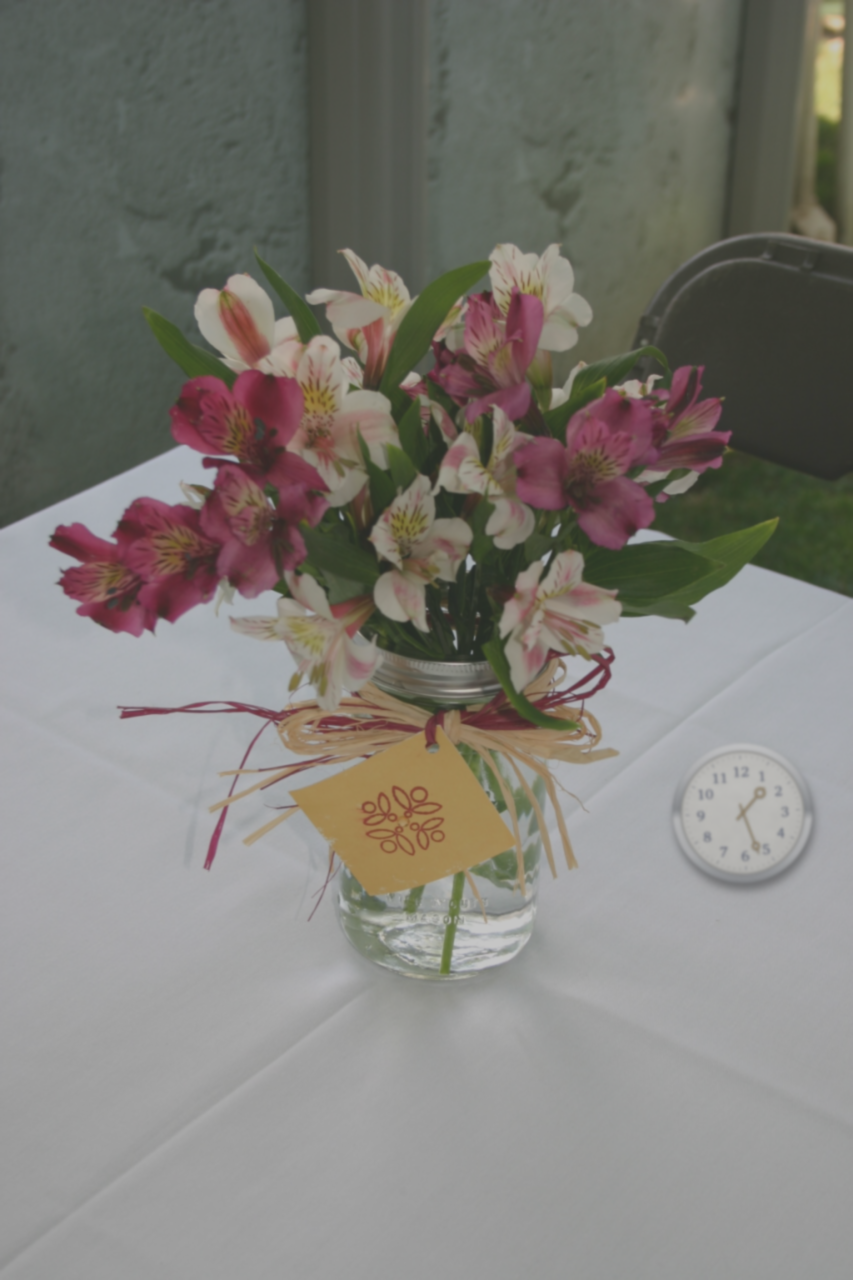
1:27
